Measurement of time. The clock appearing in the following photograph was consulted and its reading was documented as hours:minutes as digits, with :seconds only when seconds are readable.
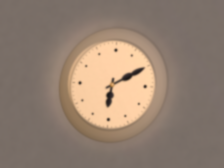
6:10
